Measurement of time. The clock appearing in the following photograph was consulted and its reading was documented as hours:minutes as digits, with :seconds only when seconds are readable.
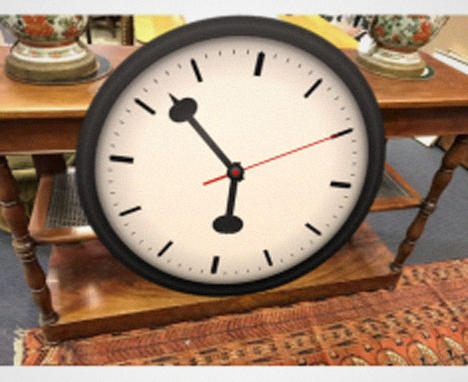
5:52:10
